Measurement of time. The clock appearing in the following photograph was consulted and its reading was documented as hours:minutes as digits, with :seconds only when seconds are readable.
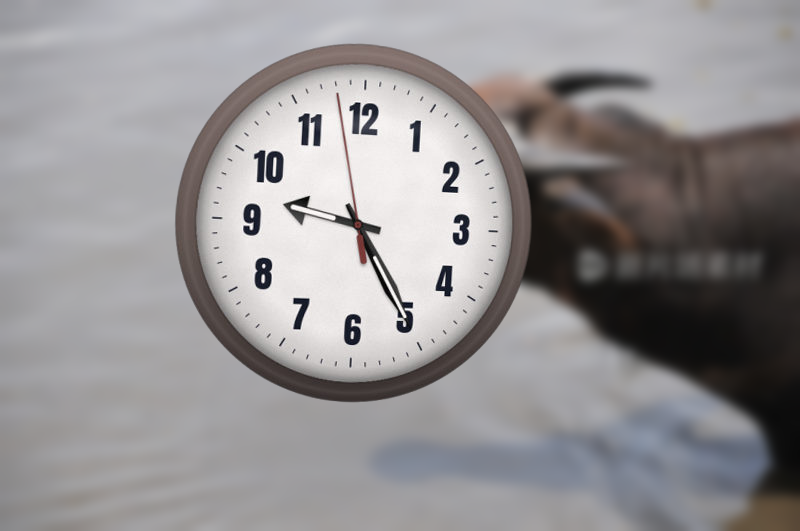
9:24:58
